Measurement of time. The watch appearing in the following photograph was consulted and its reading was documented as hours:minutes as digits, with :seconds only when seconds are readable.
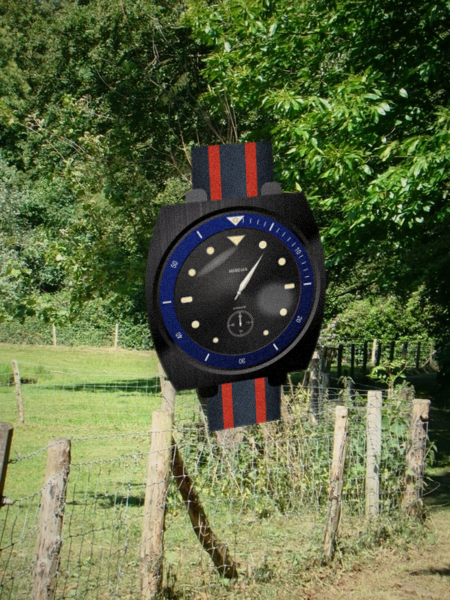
1:06
